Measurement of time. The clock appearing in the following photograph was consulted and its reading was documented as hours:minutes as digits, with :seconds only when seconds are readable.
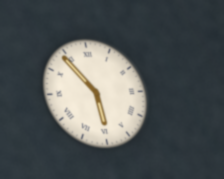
5:54
